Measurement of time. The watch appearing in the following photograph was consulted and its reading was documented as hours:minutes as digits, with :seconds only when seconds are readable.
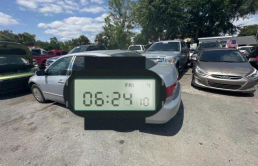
6:24:10
